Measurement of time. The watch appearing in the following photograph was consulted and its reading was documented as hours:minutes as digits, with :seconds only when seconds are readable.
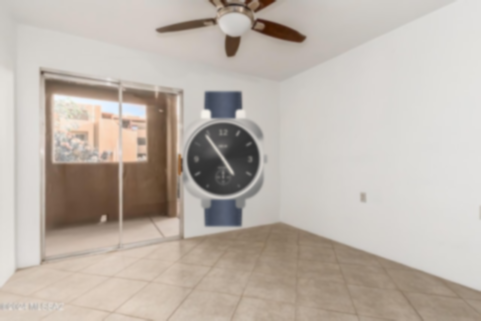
4:54
